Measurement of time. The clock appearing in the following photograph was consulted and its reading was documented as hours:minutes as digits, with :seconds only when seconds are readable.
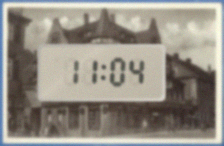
11:04
